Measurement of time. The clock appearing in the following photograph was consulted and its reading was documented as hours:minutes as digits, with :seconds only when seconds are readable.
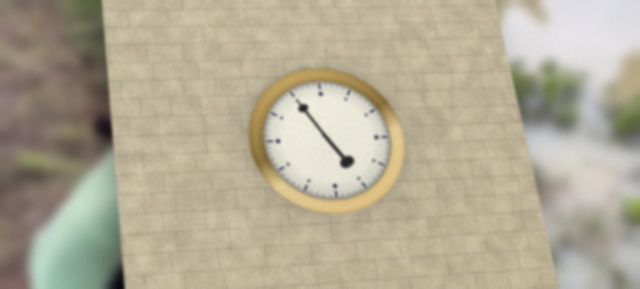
4:55
